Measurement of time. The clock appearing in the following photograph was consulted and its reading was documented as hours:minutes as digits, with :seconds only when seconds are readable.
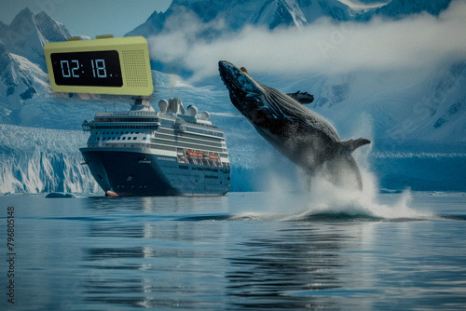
2:18
